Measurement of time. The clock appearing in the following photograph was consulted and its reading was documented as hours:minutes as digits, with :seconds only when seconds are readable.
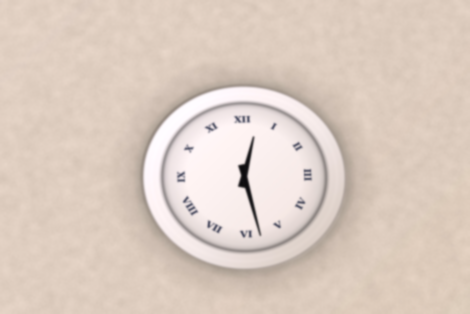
12:28
